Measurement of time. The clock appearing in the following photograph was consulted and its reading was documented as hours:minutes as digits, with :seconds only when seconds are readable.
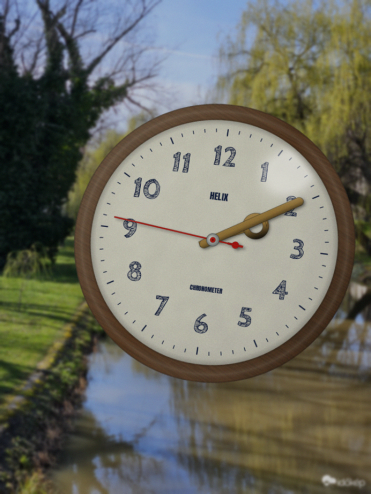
2:09:46
